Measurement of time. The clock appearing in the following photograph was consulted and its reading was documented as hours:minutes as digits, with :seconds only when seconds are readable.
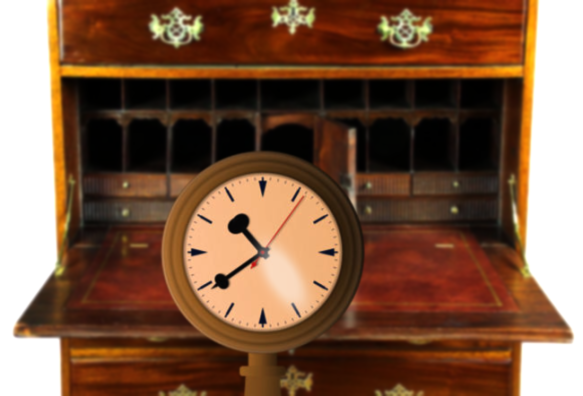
10:39:06
